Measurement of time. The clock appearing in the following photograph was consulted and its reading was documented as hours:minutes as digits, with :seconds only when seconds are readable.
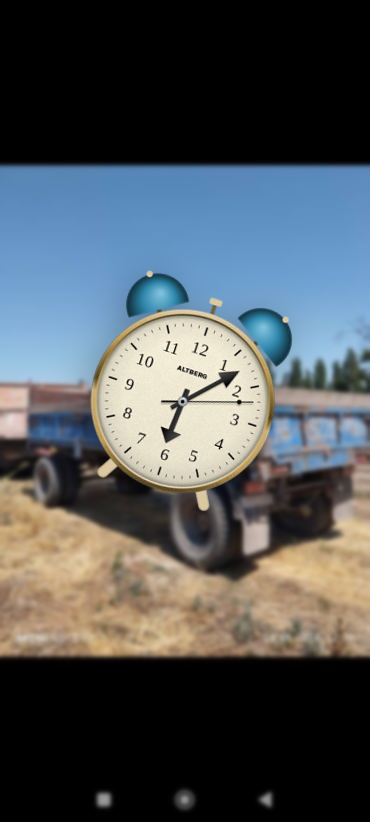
6:07:12
